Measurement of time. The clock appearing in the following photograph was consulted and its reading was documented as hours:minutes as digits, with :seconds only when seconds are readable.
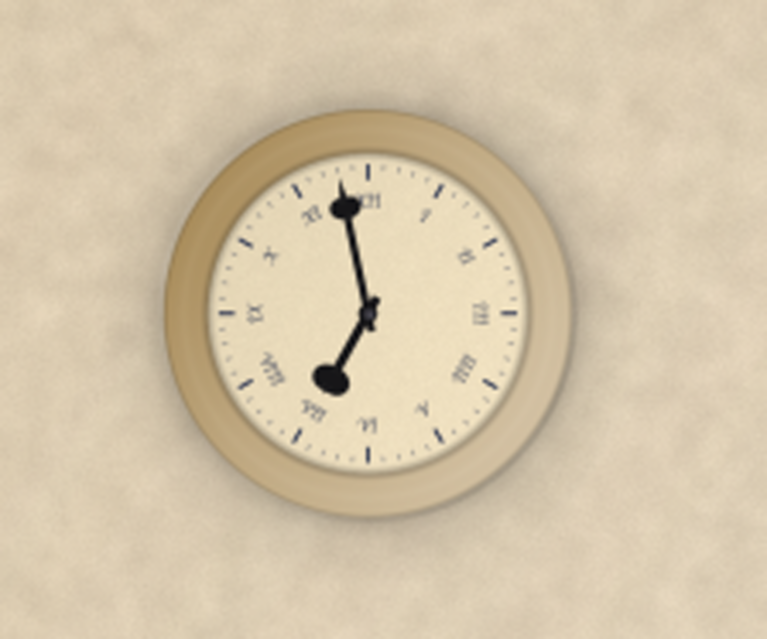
6:58
